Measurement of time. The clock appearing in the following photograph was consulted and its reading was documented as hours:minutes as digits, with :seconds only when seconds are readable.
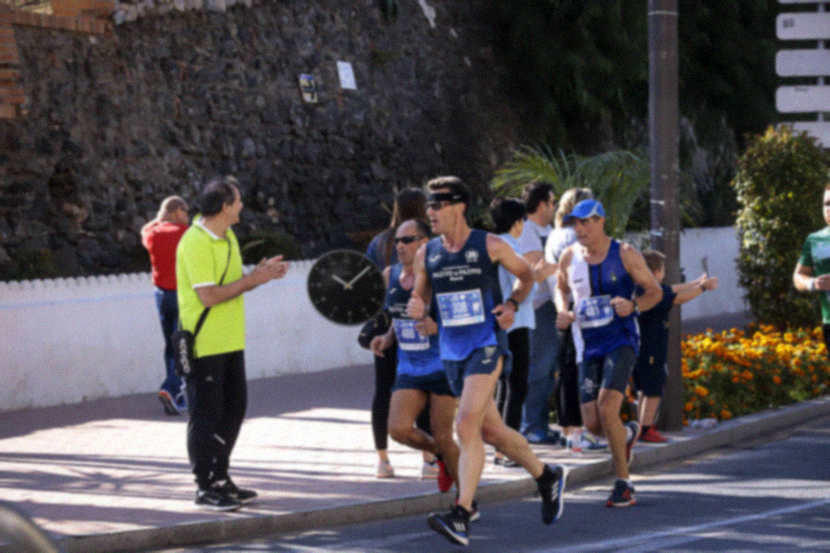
10:08
